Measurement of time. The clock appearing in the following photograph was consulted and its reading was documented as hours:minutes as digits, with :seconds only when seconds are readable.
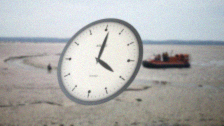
4:01
